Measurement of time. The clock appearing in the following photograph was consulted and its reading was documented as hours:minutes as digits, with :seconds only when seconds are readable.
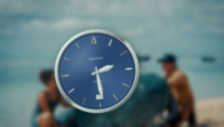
2:29
